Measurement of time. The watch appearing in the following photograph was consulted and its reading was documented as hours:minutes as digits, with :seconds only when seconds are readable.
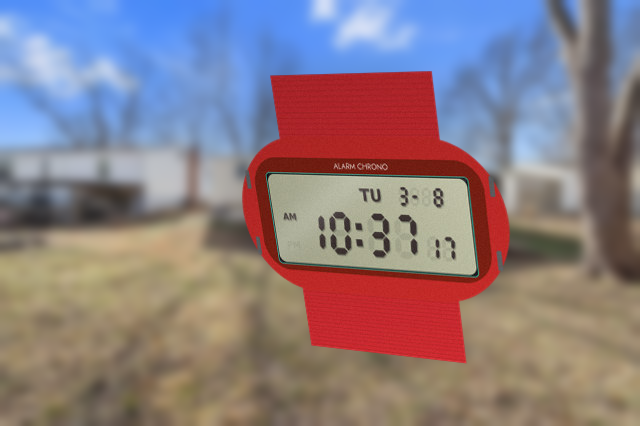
10:37:17
